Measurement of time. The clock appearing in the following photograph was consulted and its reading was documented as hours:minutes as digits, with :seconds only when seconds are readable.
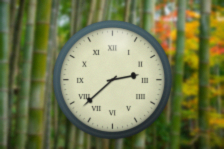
2:38
